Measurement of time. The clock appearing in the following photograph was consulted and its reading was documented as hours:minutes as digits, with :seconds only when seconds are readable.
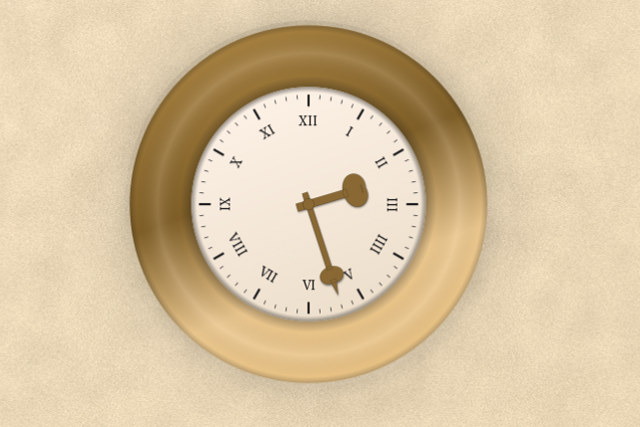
2:27
